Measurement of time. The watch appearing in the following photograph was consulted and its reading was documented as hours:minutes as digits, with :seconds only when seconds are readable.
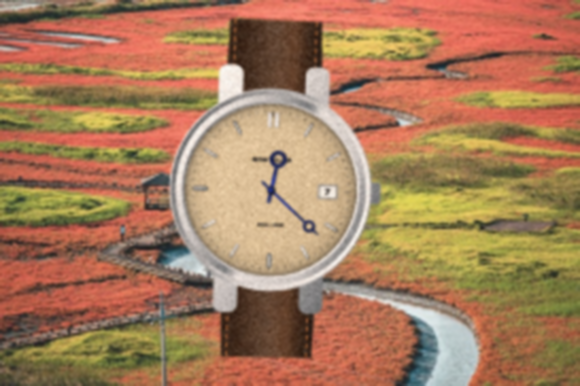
12:22
